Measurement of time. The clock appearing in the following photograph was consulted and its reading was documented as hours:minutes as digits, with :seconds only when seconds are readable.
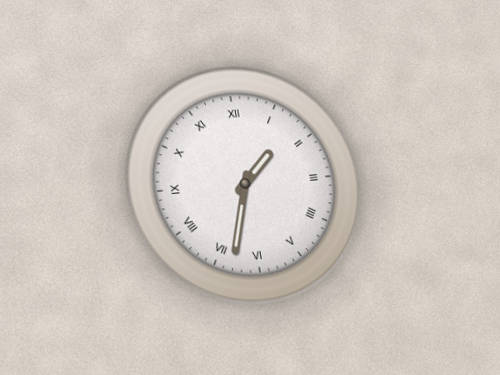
1:33
